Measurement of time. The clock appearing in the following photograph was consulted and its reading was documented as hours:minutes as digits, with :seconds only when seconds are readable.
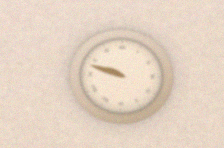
9:48
